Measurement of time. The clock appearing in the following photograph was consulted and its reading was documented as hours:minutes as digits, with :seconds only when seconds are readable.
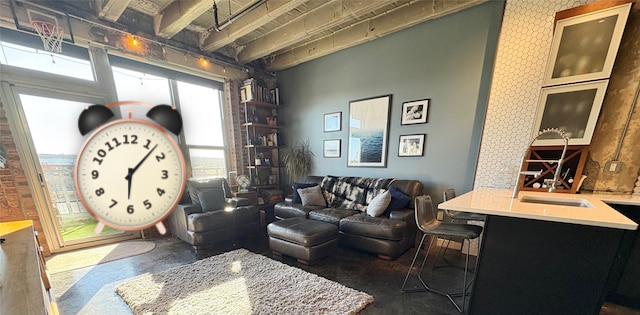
6:07
